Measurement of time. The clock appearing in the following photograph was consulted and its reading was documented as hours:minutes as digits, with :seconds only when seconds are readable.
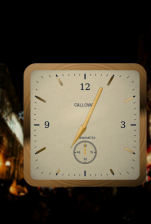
7:04
